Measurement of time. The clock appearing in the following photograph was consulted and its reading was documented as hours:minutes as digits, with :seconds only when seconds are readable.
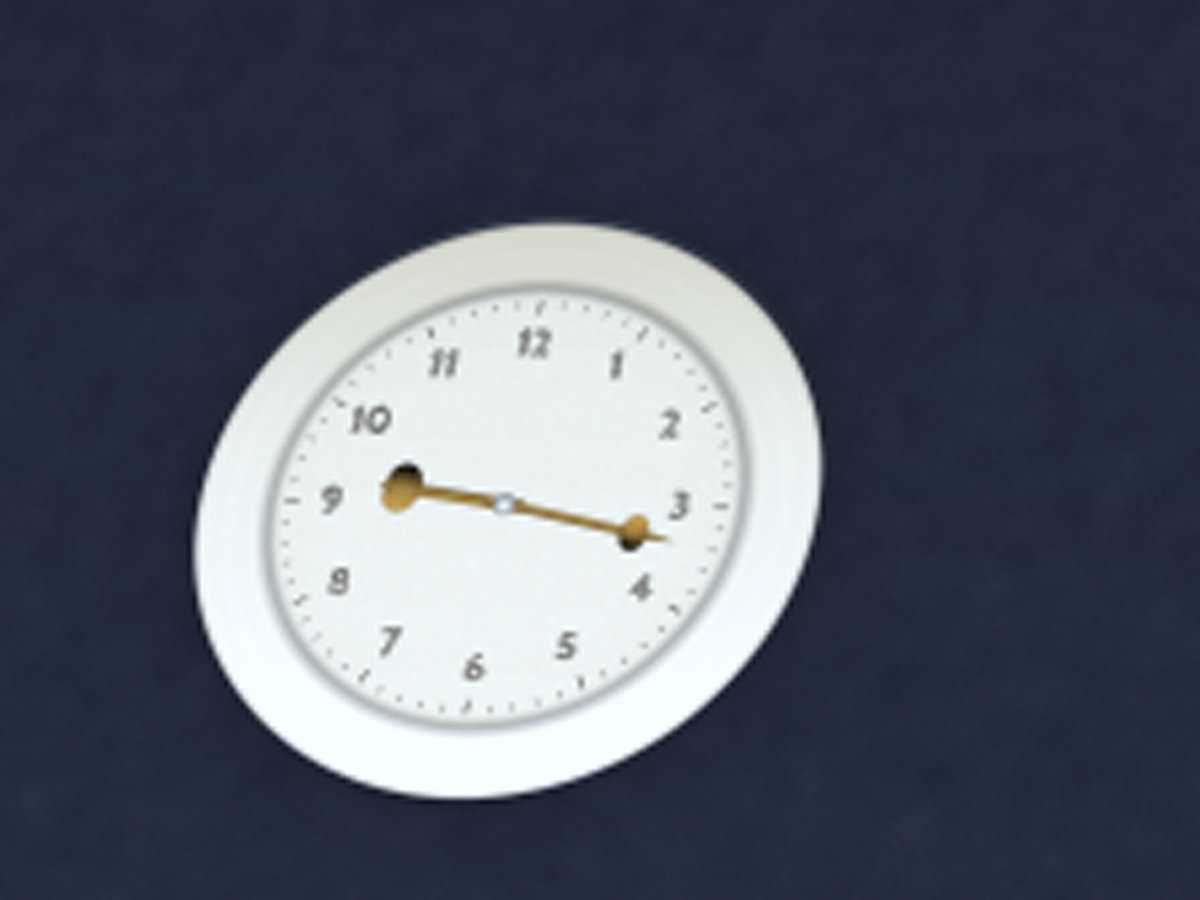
9:17
